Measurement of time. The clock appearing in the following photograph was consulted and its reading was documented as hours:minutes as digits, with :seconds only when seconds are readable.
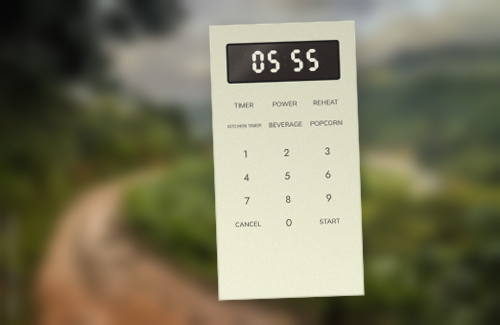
5:55
